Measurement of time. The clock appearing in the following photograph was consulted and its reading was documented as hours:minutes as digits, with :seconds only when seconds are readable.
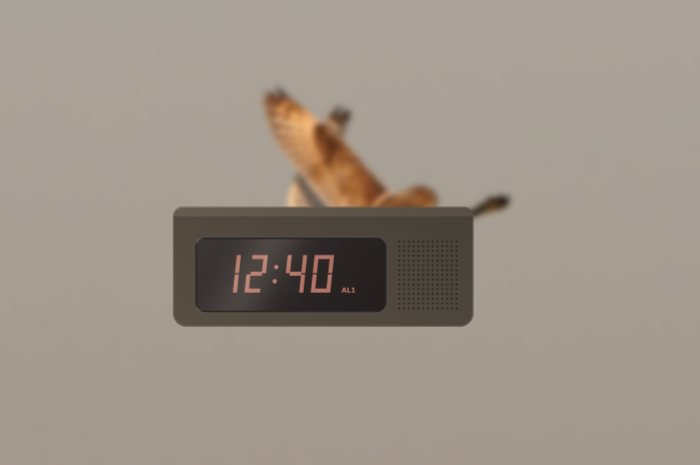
12:40
